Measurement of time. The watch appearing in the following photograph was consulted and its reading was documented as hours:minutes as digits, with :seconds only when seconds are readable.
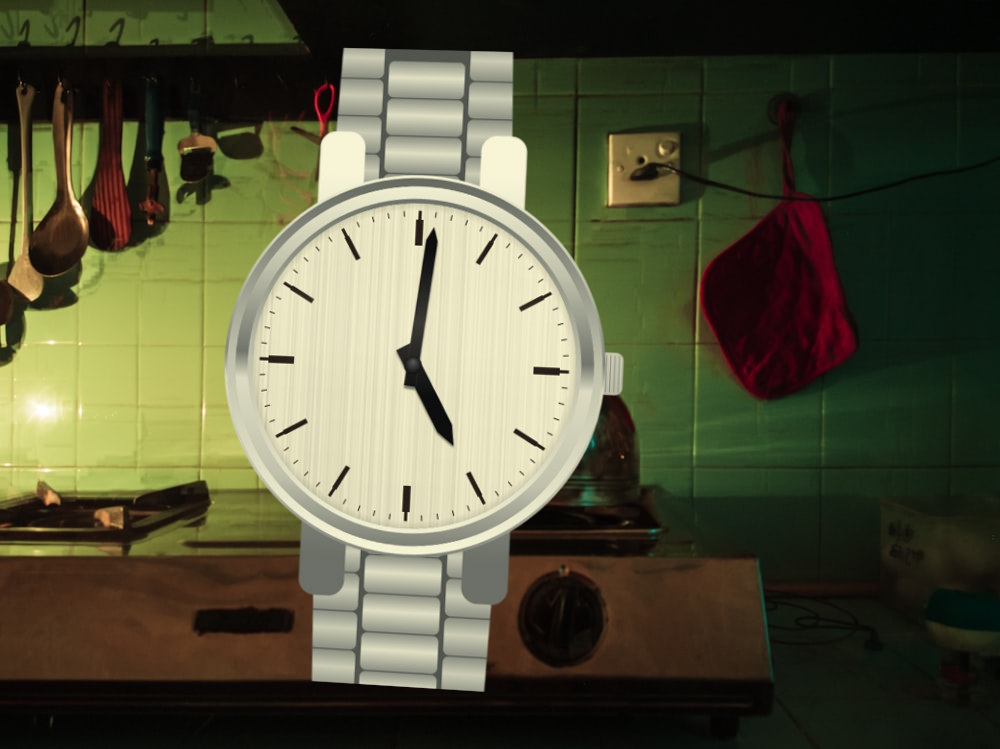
5:01
